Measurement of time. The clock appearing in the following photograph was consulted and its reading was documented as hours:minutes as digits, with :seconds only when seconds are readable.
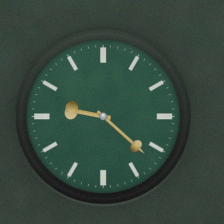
9:22
